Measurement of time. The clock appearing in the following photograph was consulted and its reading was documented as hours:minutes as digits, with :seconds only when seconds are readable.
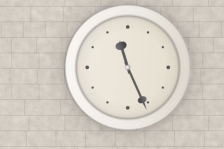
11:26
